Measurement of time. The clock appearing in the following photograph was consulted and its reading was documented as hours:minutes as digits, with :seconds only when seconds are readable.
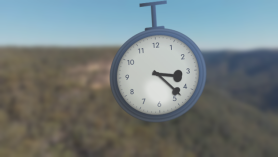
3:23
